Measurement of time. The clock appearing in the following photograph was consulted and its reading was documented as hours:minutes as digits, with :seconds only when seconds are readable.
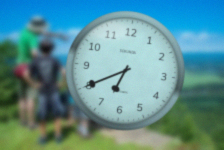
6:40
